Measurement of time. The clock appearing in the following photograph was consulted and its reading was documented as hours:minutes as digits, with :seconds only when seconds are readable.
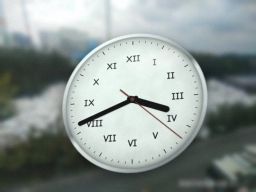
3:41:22
